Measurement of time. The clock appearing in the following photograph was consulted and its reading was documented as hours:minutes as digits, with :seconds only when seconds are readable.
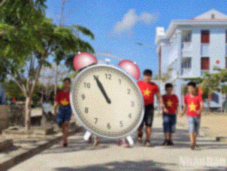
10:55
